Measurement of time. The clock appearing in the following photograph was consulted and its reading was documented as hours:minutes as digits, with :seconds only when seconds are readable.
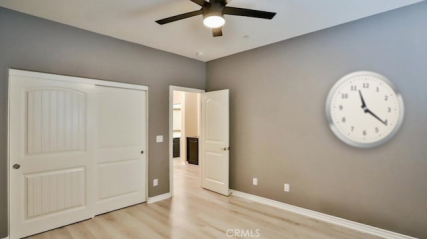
11:21
